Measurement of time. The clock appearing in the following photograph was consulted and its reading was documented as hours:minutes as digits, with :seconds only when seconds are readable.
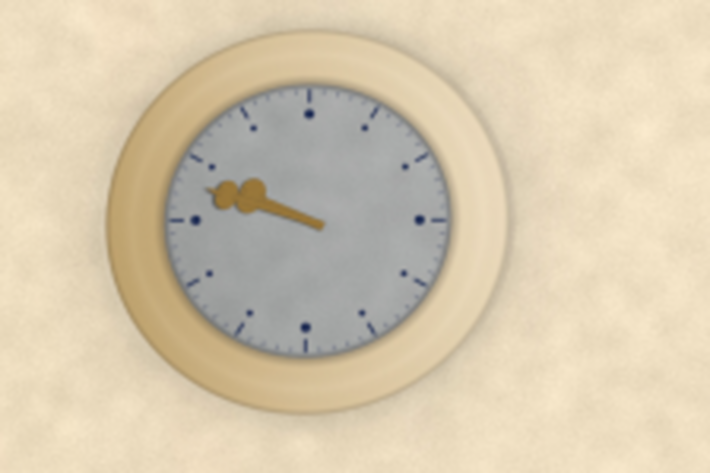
9:48
